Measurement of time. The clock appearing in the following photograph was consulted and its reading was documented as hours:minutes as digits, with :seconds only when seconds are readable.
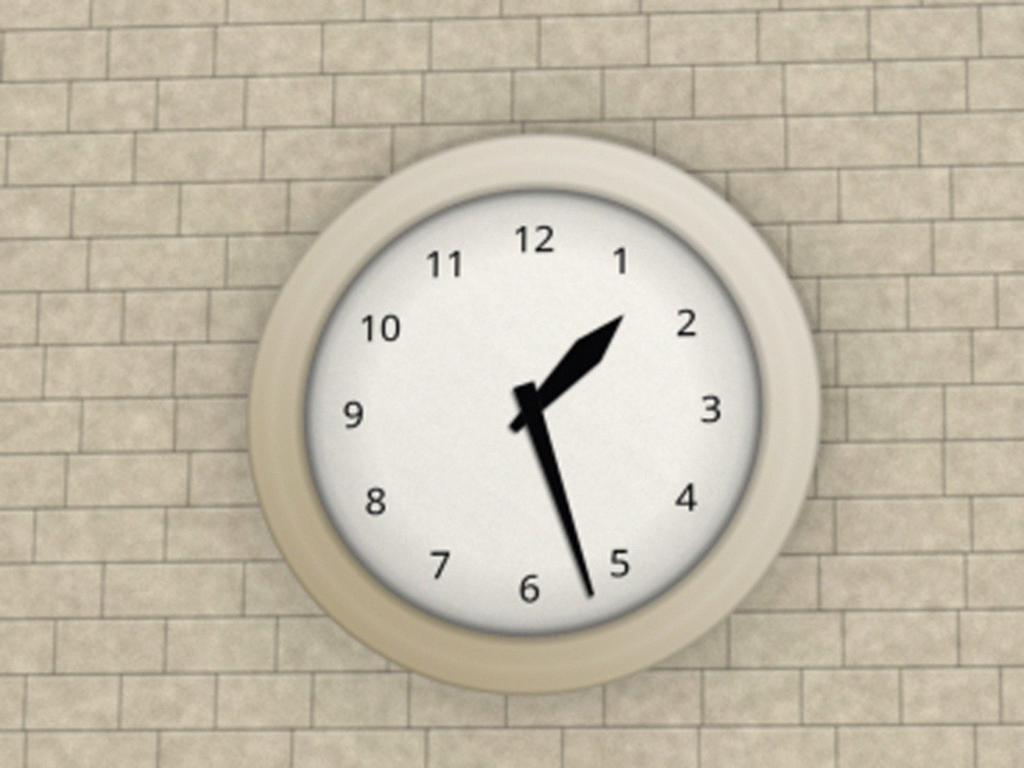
1:27
